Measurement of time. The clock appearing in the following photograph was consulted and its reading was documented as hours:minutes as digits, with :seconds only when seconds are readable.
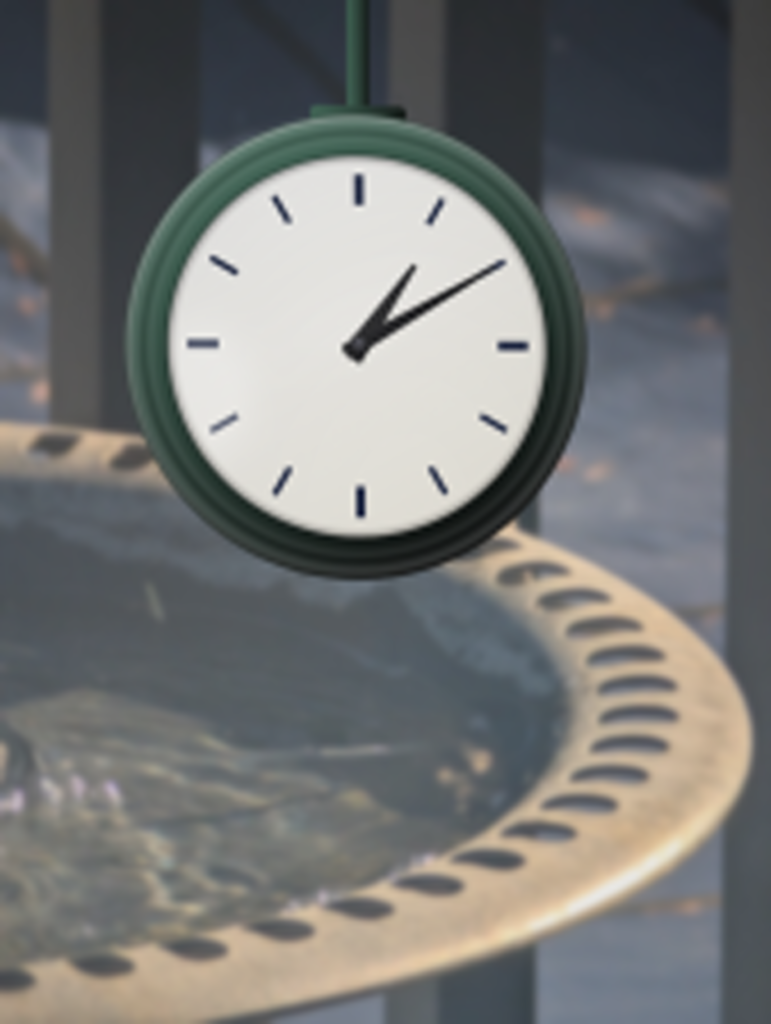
1:10
